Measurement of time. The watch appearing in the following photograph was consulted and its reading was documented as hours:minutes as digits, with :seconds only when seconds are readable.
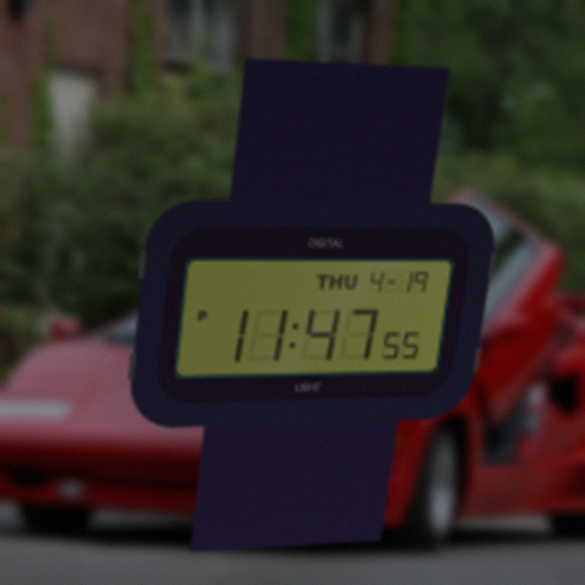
11:47:55
